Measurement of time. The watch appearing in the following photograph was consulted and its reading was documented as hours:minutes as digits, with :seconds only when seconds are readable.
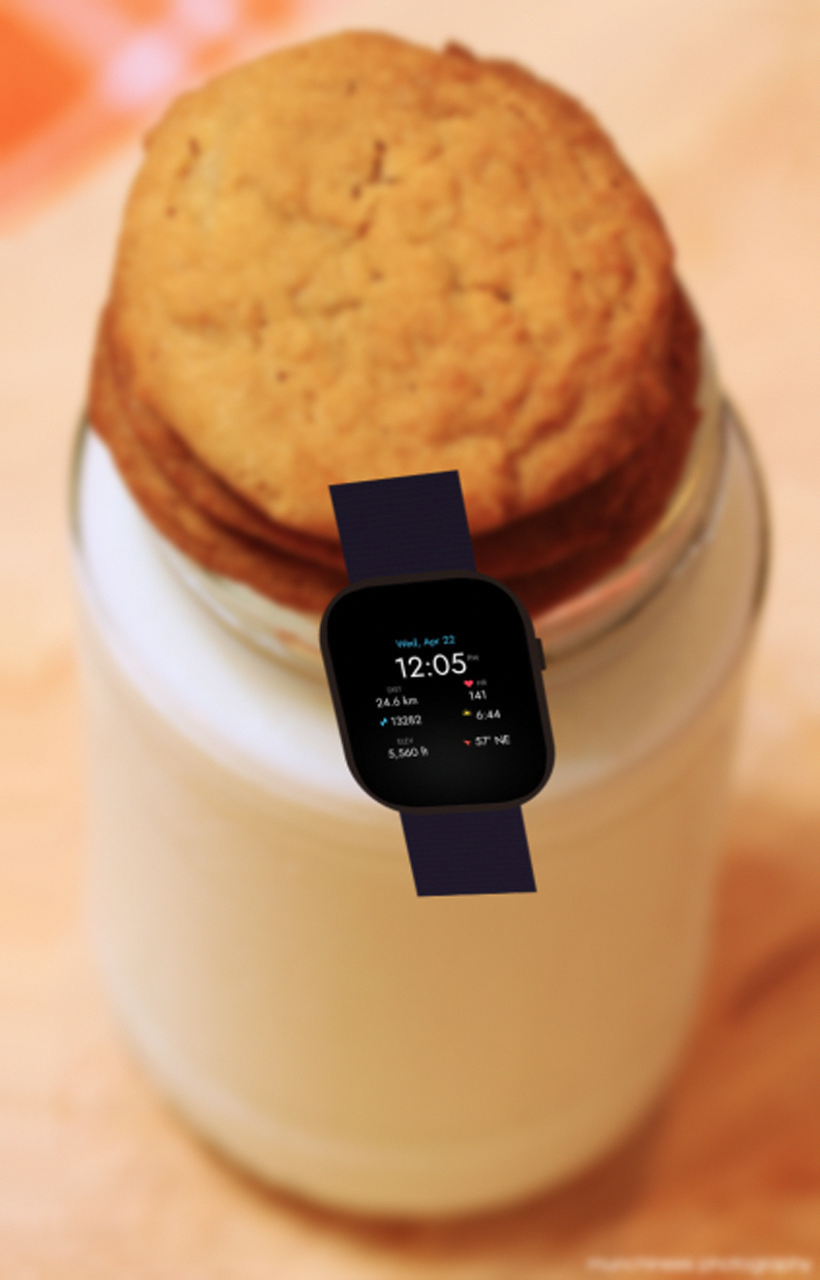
12:05
